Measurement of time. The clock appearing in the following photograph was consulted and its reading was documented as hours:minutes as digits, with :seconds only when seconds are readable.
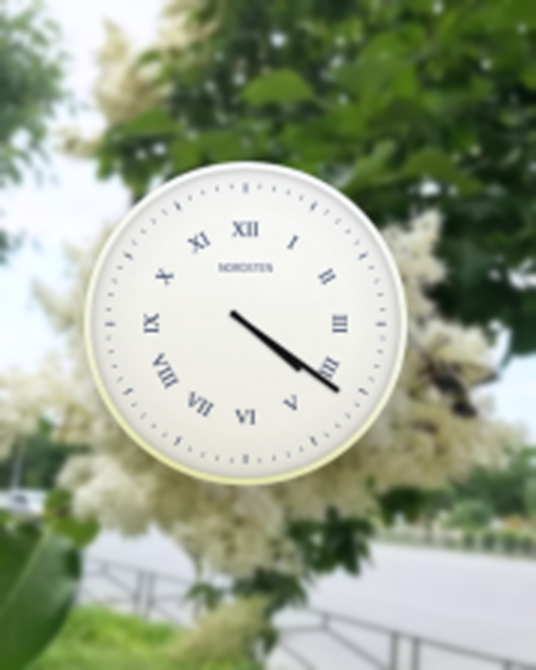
4:21
